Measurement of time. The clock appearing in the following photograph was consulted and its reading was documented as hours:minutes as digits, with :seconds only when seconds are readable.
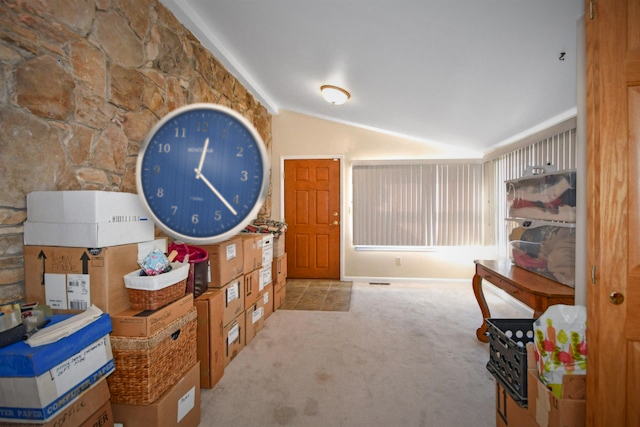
12:22
